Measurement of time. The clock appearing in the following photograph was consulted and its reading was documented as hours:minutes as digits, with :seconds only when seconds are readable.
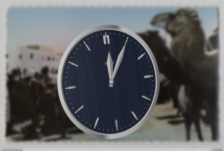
12:05
